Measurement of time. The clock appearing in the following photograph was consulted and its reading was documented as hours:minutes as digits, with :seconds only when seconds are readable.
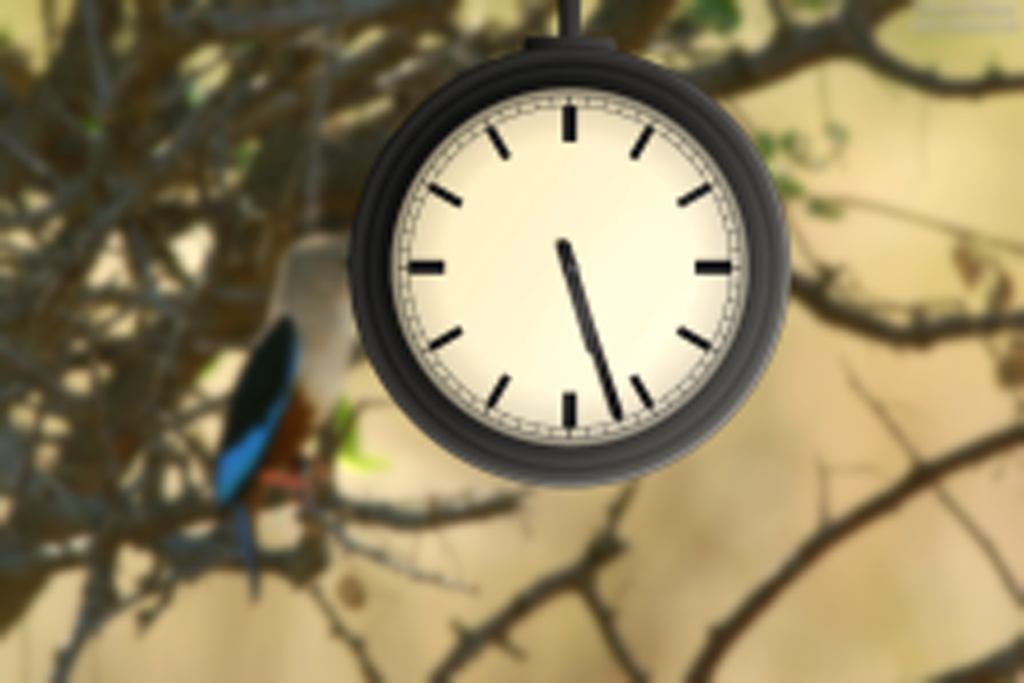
5:27
